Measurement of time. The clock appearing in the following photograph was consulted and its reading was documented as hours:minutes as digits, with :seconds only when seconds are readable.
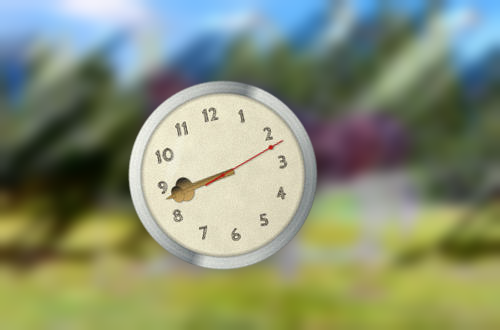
8:43:12
